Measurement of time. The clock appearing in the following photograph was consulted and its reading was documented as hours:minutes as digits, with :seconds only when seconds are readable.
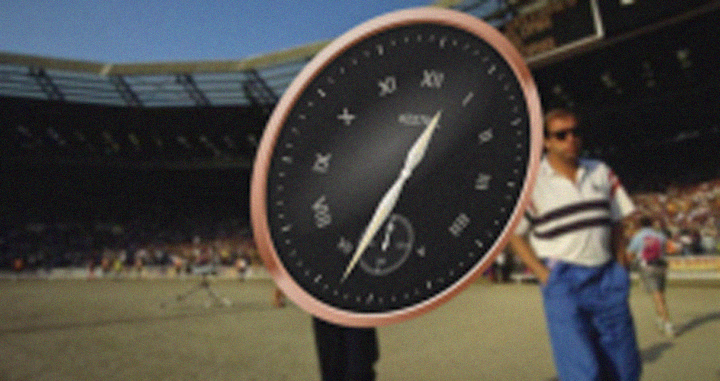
12:33
